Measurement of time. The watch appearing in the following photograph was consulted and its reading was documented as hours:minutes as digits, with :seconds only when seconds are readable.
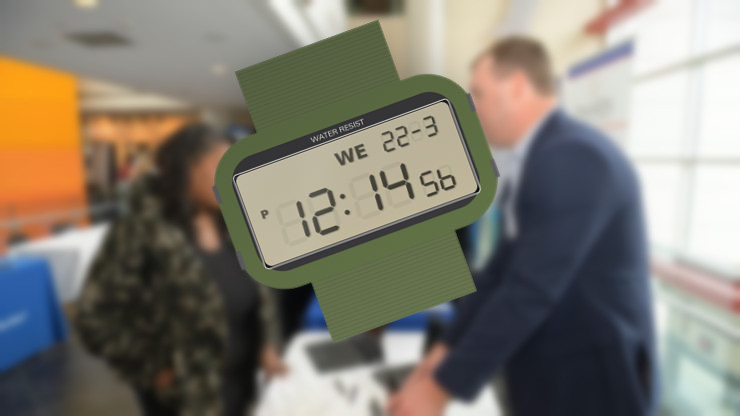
12:14:56
